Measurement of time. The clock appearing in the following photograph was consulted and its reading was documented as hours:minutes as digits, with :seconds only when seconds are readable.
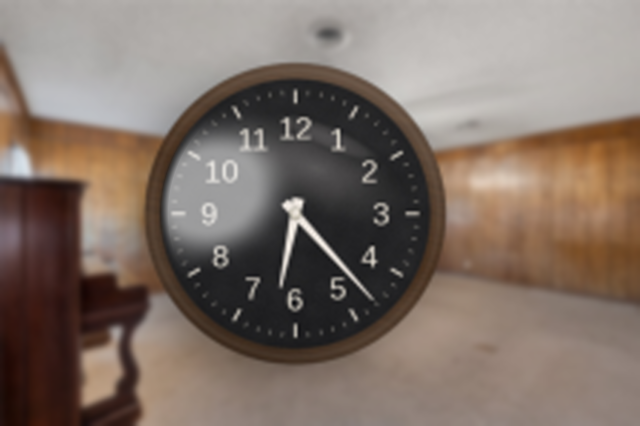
6:23
